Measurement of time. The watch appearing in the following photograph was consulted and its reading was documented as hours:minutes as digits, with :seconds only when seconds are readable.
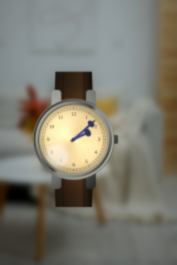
2:08
